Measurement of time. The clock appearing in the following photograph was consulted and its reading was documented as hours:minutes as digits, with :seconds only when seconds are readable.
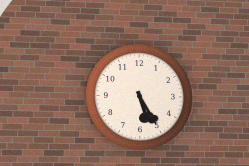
5:25
